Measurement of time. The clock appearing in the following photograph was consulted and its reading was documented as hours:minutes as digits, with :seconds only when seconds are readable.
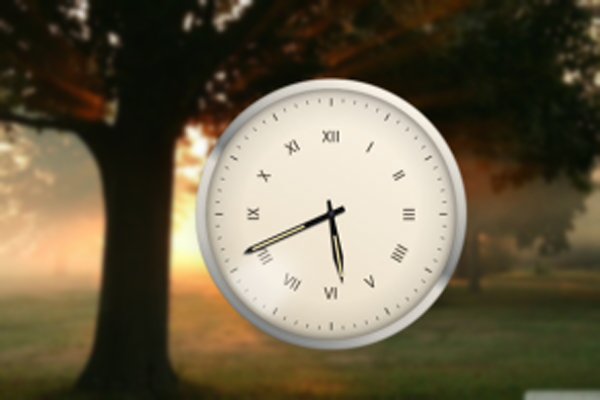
5:41
